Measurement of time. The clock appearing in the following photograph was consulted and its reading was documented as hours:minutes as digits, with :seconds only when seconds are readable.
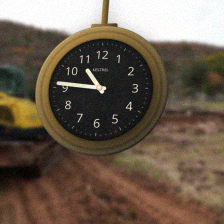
10:46
